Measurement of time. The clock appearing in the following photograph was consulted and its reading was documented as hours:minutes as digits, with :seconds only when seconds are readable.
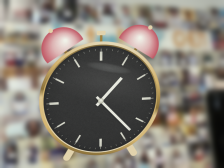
1:23
